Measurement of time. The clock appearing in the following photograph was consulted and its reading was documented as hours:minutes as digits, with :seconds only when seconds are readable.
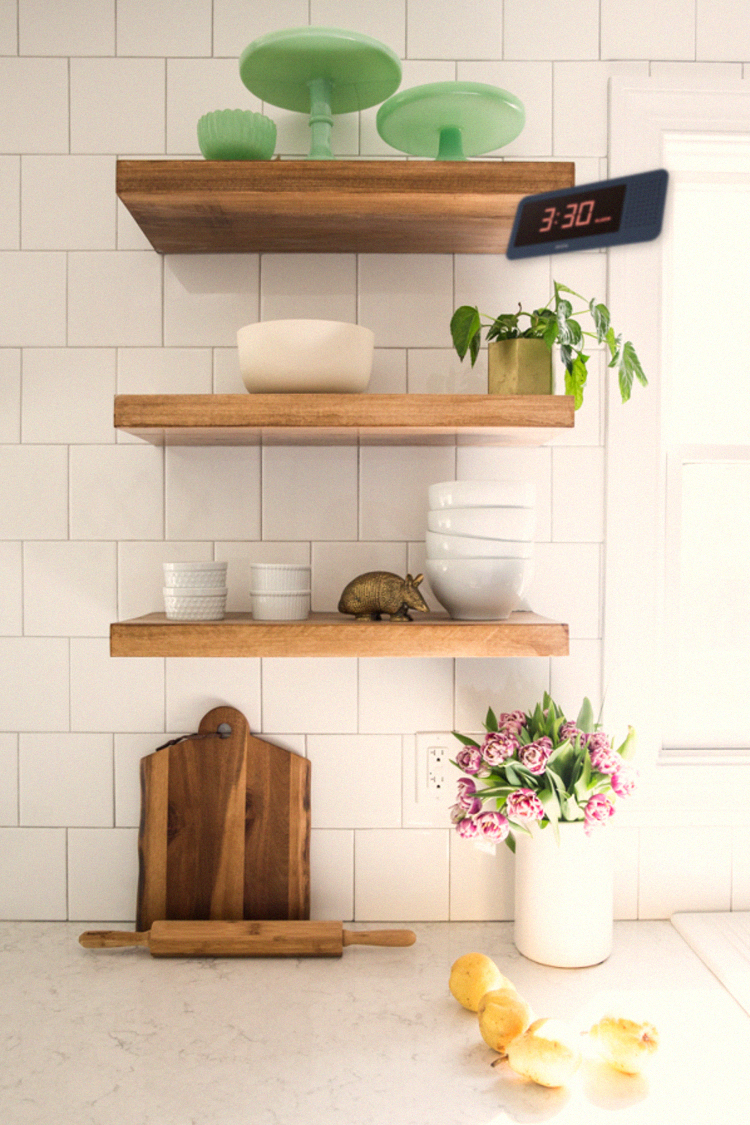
3:30
